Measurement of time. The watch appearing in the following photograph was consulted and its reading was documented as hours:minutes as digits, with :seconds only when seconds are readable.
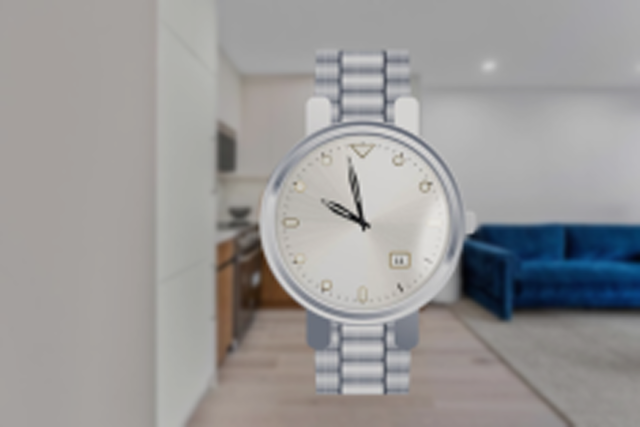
9:58
